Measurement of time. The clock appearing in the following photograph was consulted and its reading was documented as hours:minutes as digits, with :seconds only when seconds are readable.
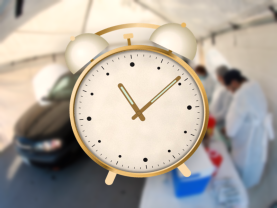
11:09
